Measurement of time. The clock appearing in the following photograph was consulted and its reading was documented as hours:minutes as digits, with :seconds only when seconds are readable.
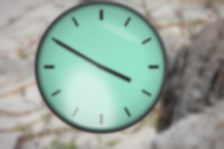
3:50
